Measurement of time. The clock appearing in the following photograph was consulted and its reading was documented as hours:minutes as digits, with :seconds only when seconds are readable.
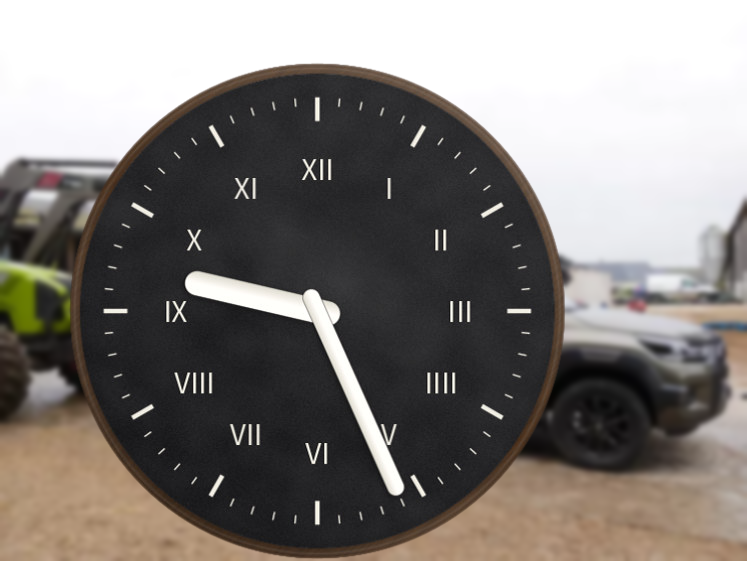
9:26
